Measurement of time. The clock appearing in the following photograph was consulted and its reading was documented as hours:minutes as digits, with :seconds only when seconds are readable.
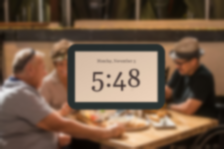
5:48
